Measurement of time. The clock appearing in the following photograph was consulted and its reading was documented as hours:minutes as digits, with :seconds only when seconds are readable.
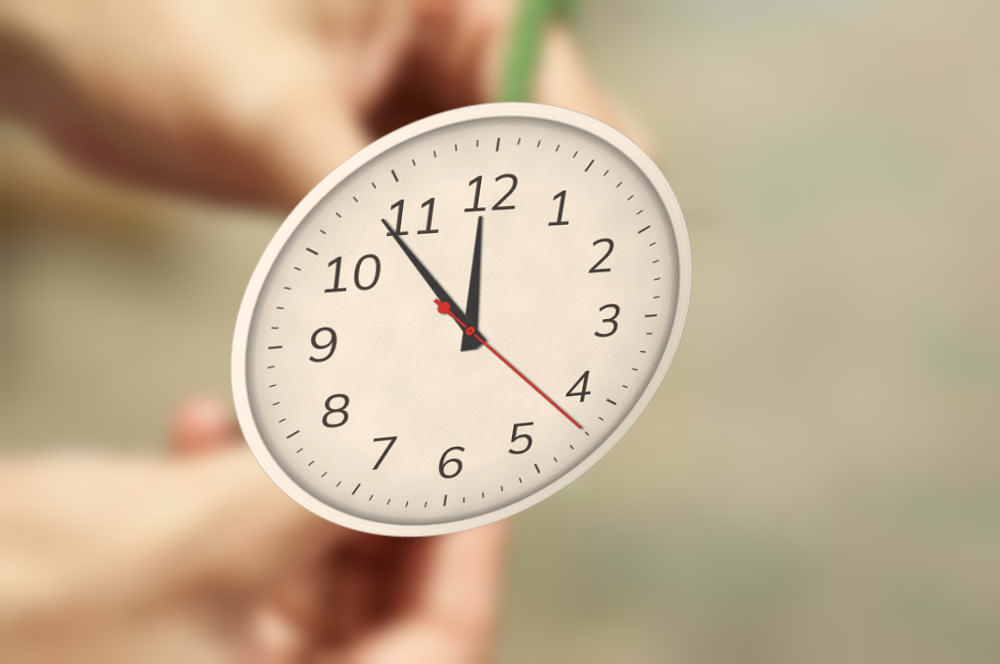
11:53:22
